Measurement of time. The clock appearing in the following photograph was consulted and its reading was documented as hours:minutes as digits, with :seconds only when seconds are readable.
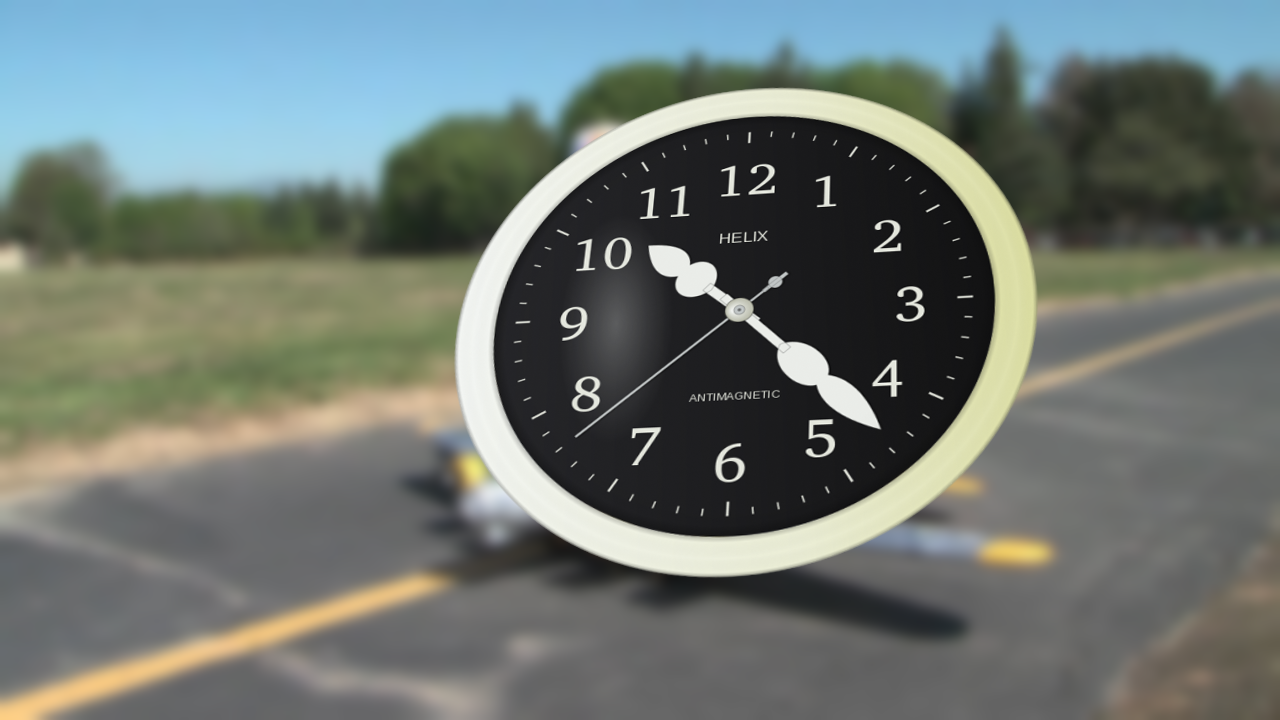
10:22:38
